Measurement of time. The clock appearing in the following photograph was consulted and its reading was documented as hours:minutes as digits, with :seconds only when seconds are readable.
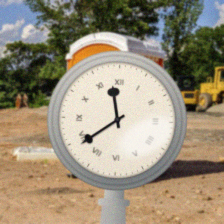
11:39
